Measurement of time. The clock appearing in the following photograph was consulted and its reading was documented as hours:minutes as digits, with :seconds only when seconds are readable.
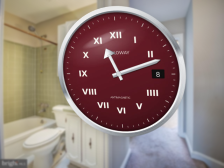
11:12
